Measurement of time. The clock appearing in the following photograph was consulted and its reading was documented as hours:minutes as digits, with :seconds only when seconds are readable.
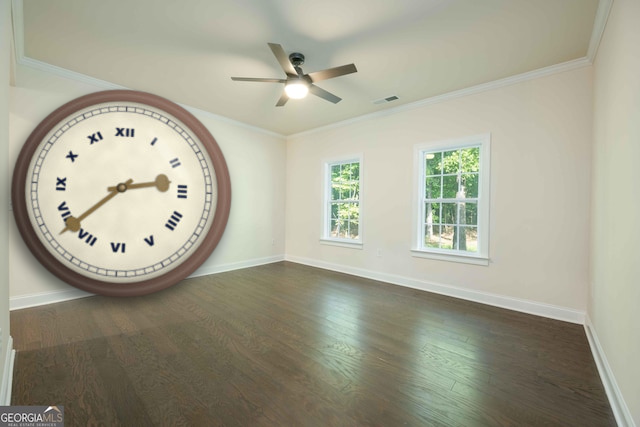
2:38
